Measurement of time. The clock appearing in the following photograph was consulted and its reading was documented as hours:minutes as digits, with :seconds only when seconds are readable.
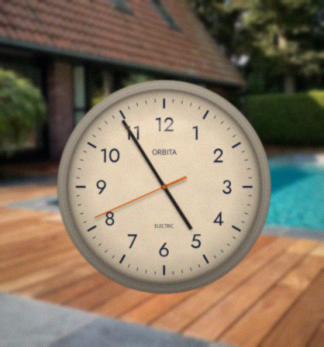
4:54:41
